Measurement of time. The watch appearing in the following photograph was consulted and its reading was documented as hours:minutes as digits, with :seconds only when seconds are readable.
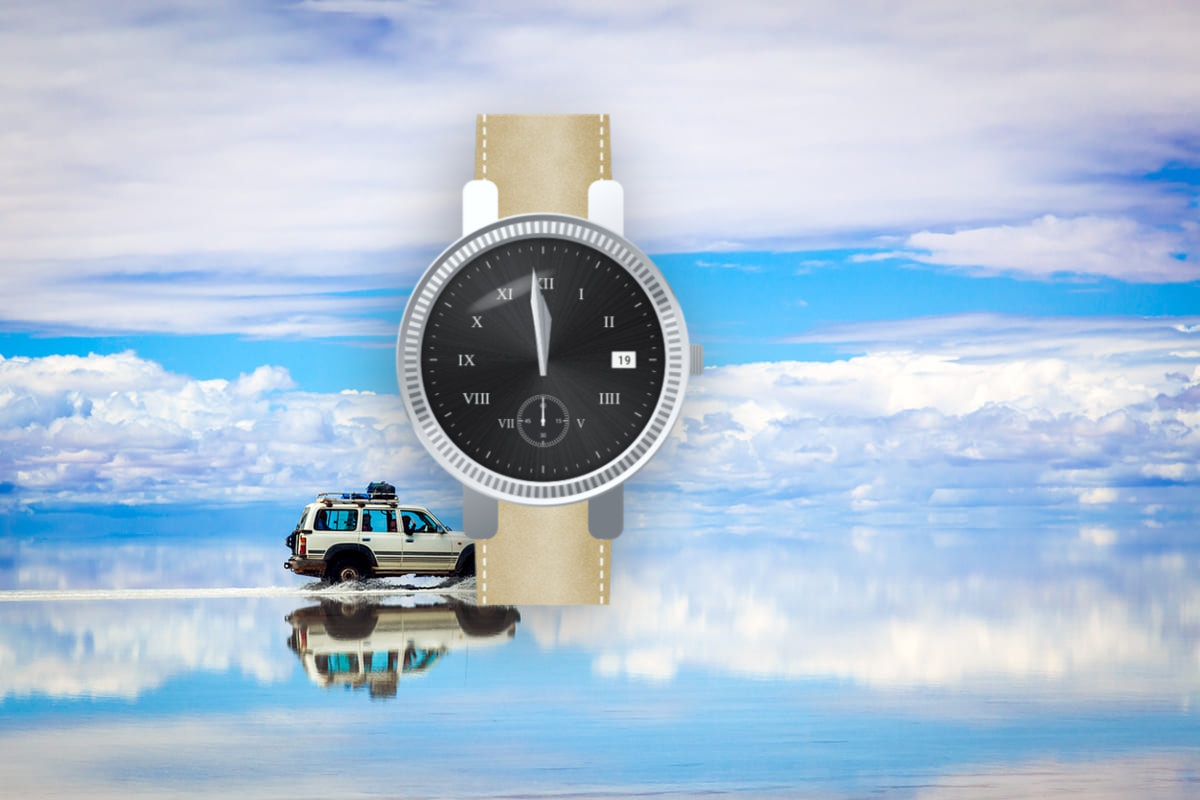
11:59
